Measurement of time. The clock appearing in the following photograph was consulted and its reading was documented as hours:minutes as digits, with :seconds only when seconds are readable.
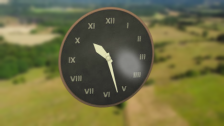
10:27
